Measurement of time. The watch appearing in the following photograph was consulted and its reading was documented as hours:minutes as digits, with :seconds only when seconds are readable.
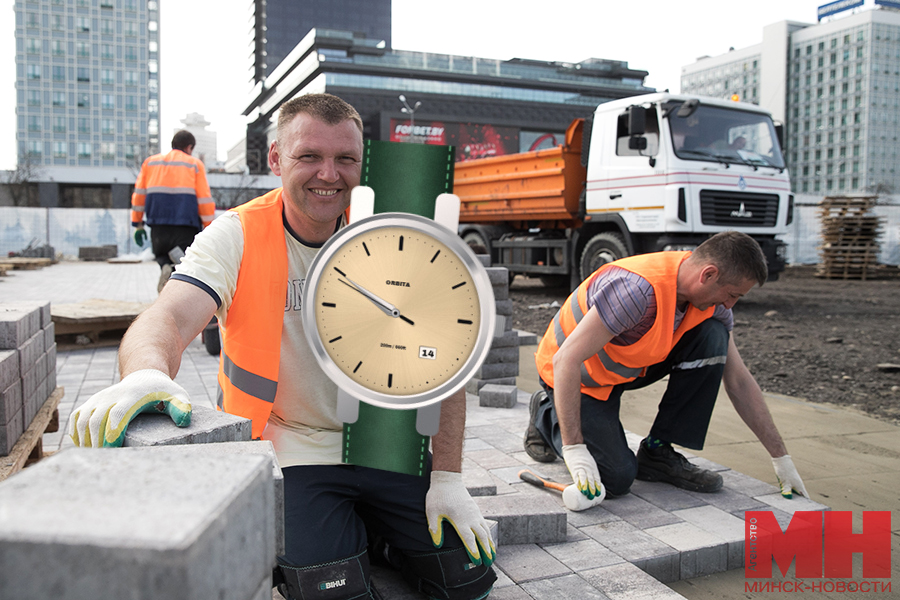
9:49:49
